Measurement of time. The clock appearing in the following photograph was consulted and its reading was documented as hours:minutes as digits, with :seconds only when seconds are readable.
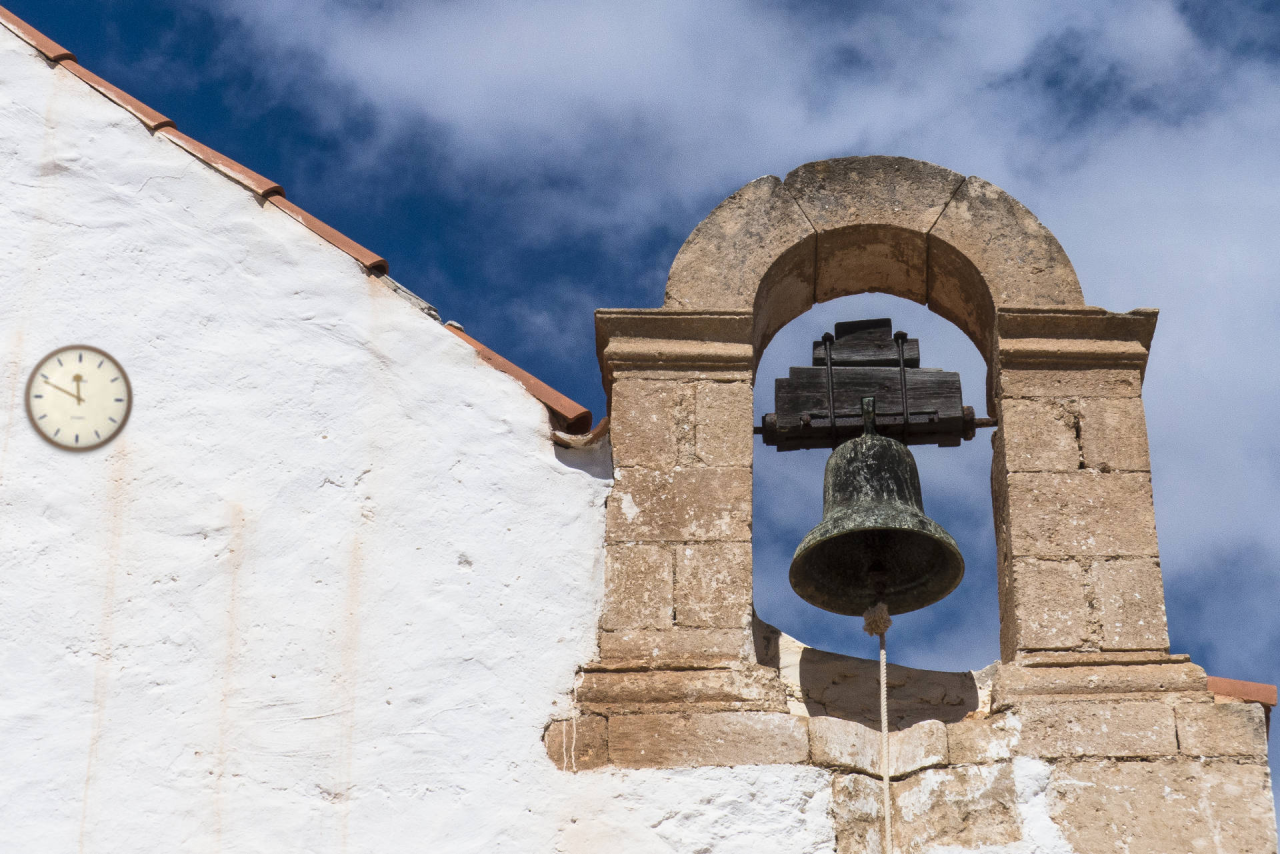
11:49
